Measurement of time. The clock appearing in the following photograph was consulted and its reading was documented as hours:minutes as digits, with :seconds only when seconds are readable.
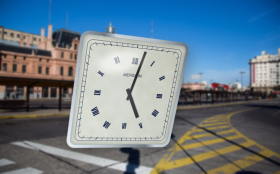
5:02
